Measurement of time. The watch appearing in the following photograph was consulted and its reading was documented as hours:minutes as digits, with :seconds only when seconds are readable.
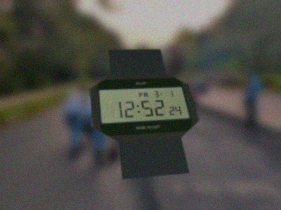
12:52
